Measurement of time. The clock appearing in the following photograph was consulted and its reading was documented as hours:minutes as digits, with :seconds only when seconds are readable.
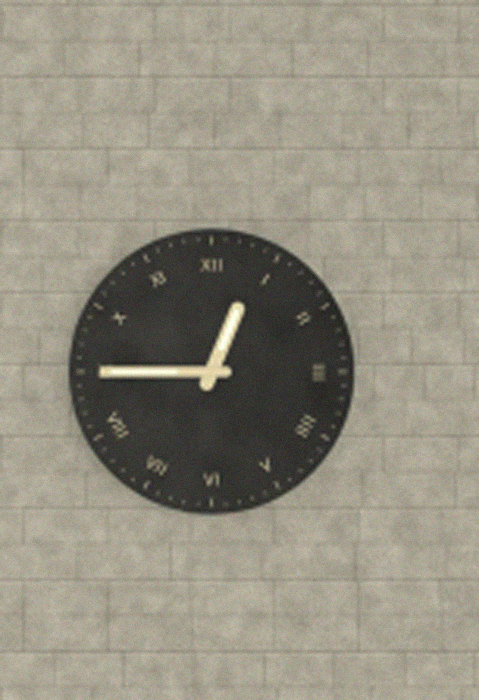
12:45
